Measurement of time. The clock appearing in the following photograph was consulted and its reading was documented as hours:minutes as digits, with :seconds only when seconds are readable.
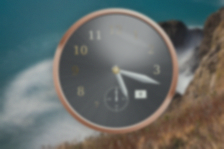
5:18
